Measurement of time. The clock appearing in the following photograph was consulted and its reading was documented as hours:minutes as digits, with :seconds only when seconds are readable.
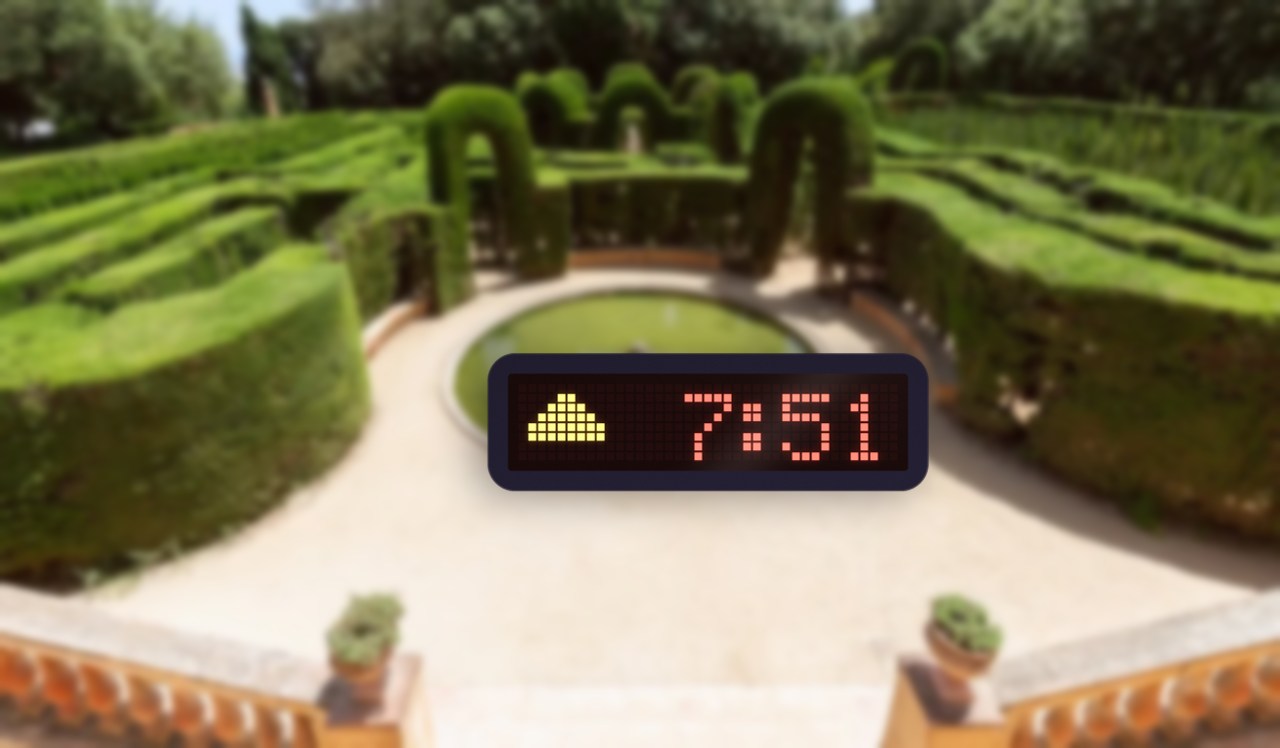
7:51
